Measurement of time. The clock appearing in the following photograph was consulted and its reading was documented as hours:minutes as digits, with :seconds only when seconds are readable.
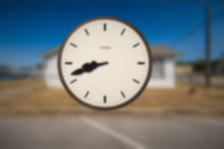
8:42
